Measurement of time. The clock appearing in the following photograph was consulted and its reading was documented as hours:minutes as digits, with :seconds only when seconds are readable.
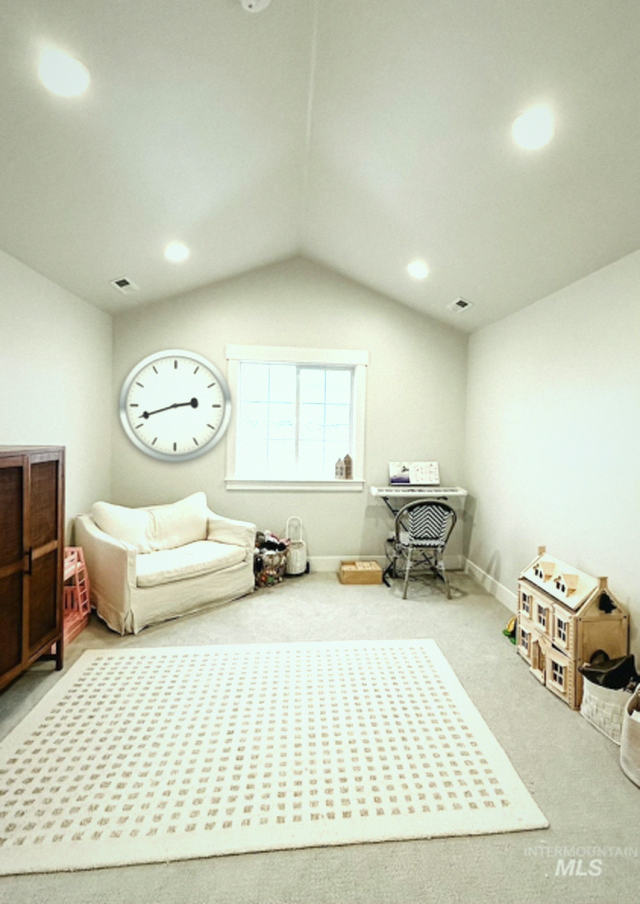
2:42
